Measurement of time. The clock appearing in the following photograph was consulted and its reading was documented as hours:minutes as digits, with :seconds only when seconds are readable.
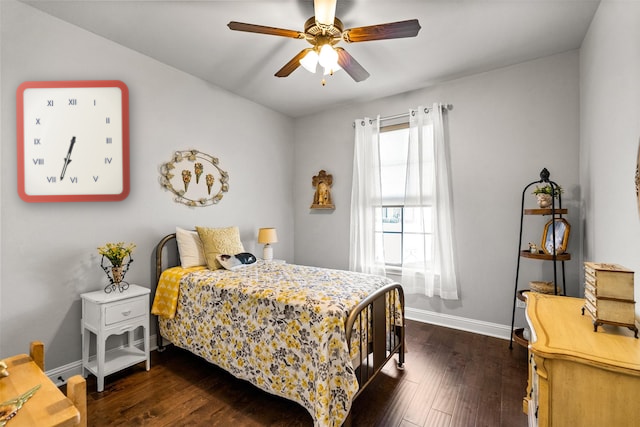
6:33
